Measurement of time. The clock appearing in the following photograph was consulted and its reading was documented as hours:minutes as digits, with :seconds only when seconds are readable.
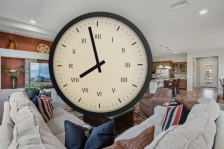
7:58
